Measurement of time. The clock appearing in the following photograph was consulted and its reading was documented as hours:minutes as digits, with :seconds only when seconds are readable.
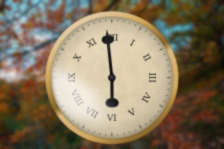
5:59
